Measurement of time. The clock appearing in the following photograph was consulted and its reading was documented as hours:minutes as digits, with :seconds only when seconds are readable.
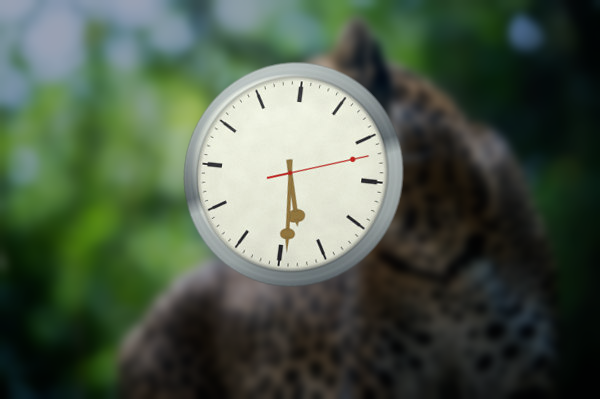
5:29:12
